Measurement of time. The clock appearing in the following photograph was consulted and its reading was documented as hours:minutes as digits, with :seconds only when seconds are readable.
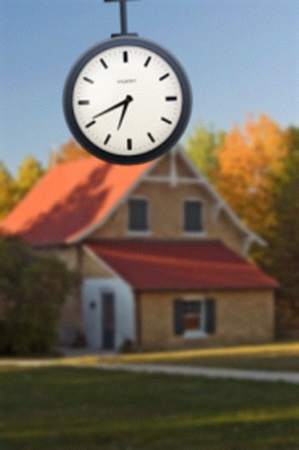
6:41
